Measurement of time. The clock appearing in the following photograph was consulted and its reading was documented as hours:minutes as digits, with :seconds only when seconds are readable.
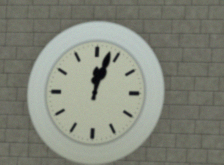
12:03
